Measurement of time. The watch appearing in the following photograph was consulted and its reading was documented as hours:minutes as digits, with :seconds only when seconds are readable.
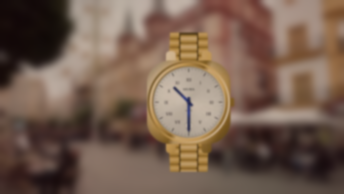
10:30
